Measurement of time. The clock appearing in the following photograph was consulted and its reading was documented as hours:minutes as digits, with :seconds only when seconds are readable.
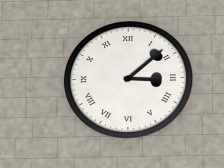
3:08
